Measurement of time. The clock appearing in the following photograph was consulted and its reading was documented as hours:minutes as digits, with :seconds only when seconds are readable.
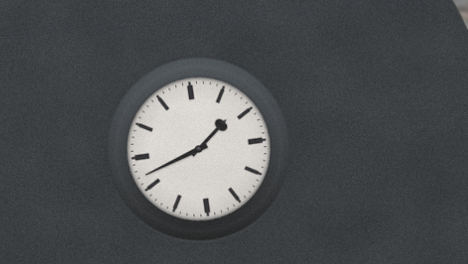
1:42
